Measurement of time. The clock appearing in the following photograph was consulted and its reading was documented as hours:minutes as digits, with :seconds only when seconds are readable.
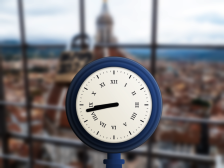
8:43
